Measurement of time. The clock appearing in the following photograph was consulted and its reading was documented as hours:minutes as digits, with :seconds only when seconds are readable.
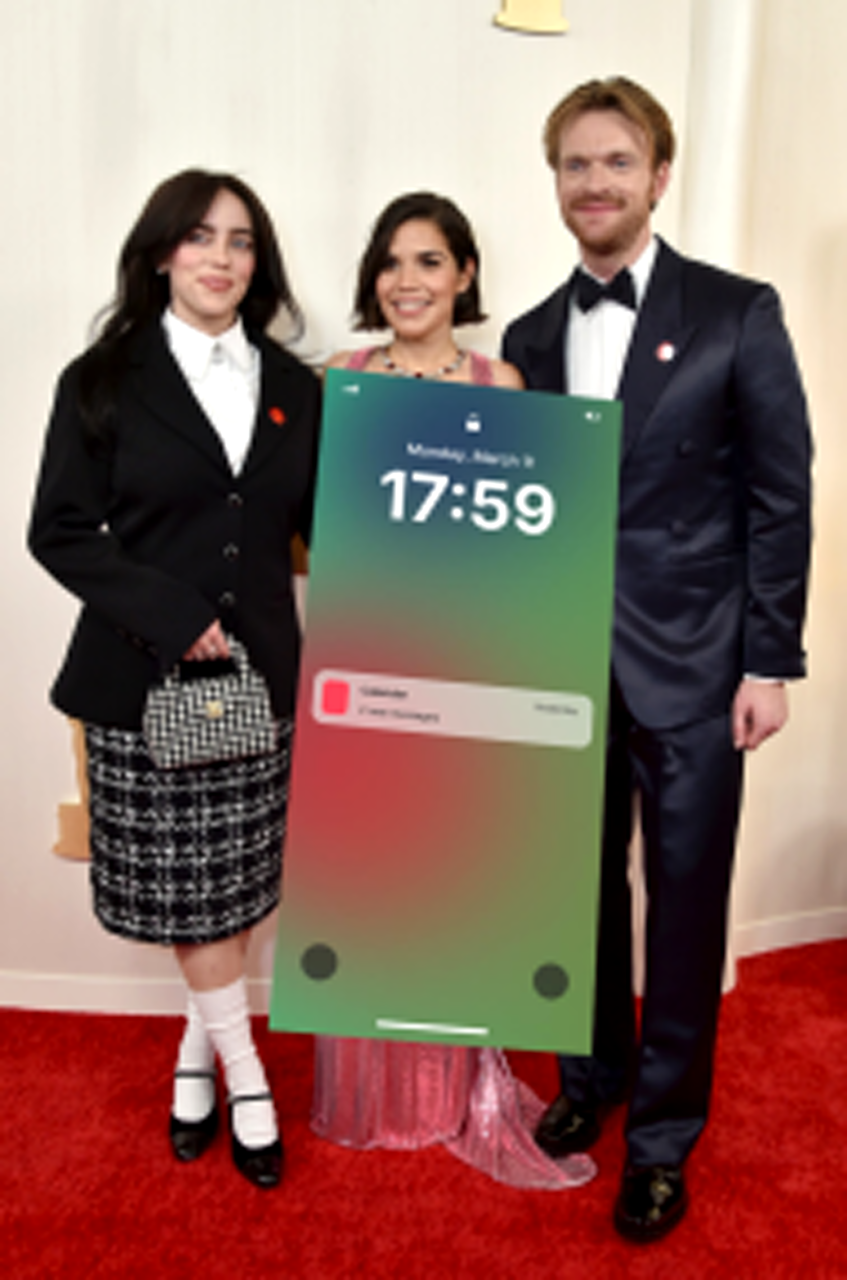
17:59
